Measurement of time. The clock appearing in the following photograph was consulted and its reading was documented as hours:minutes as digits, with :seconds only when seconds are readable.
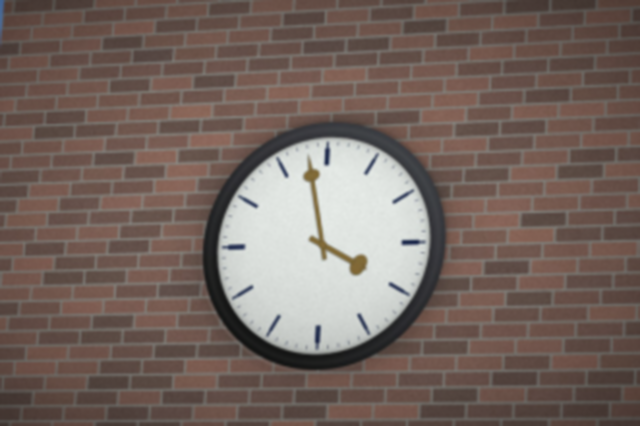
3:58
